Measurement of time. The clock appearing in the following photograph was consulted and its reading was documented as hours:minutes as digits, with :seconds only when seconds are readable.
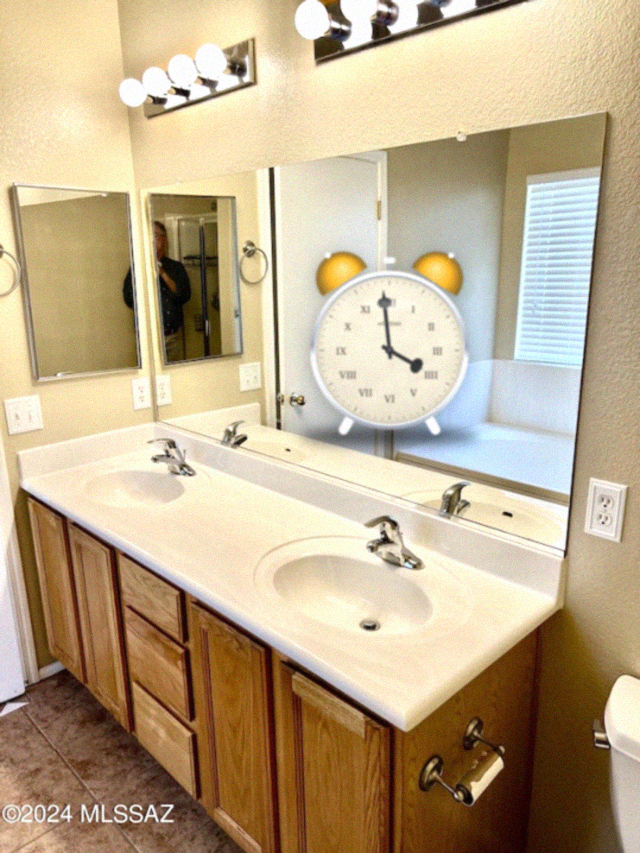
3:59
